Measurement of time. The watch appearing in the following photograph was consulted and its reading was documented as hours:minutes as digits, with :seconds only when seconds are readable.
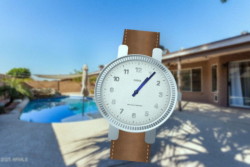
1:06
